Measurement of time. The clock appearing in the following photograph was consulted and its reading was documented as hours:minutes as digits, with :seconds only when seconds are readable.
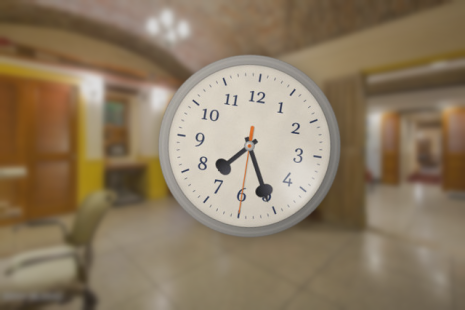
7:25:30
